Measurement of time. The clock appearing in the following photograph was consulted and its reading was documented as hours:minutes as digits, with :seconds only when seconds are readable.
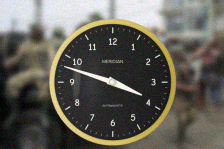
3:48
